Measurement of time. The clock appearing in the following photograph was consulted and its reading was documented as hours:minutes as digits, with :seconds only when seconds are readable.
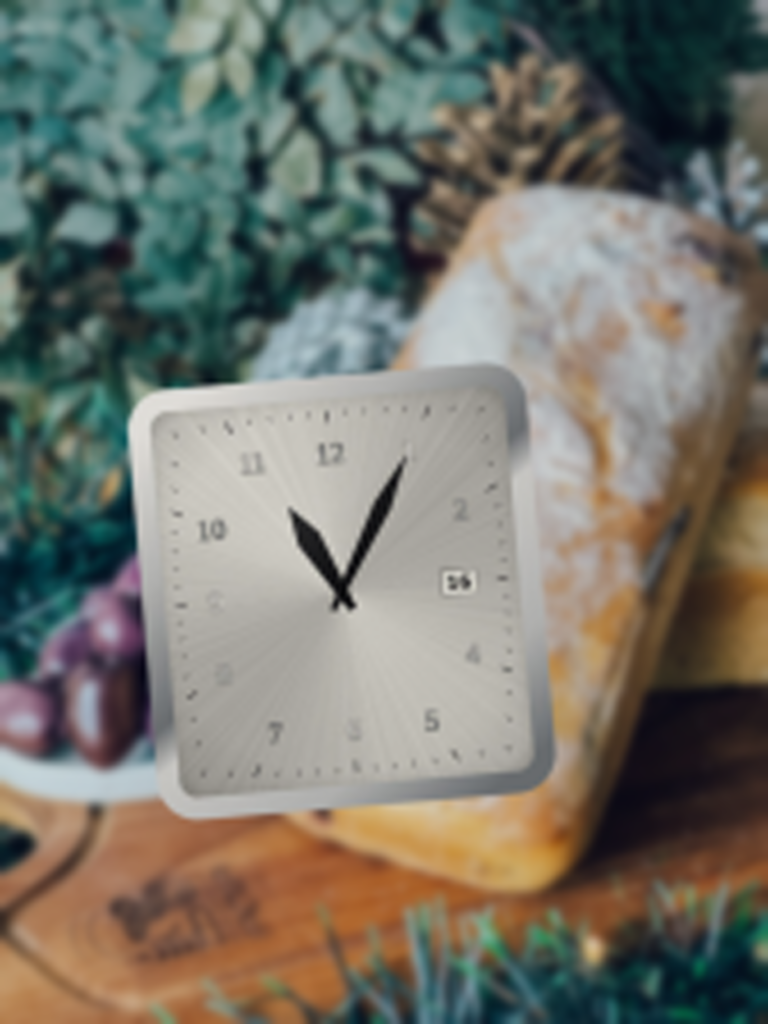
11:05
